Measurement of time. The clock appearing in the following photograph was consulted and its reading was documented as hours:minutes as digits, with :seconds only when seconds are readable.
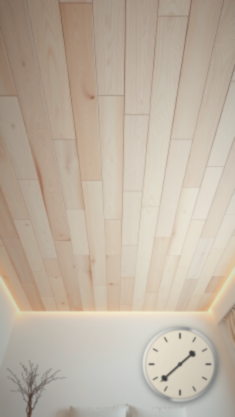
1:38
